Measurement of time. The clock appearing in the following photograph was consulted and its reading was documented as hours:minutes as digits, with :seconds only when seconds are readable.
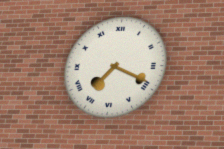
7:19
